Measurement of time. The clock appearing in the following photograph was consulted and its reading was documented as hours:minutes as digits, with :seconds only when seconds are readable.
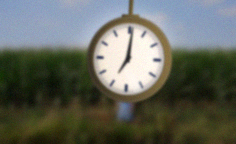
7:01
